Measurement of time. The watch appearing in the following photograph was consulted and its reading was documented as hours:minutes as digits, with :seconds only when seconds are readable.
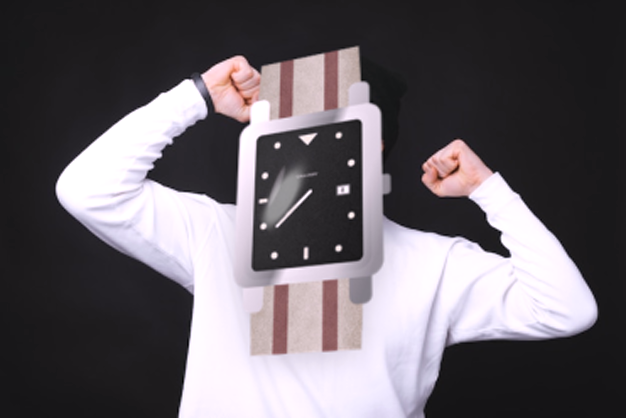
7:38
